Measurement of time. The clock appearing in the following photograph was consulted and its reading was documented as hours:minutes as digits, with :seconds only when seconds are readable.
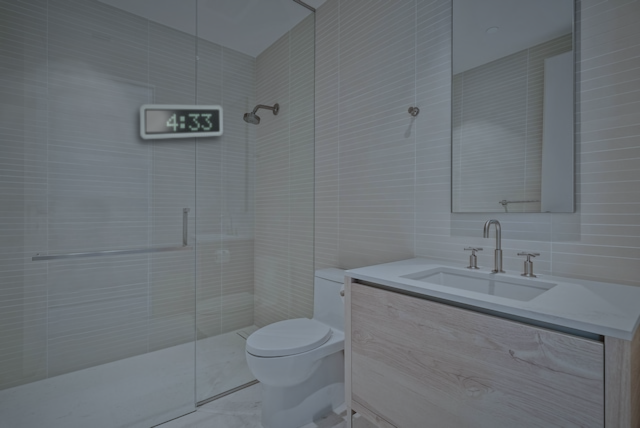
4:33
